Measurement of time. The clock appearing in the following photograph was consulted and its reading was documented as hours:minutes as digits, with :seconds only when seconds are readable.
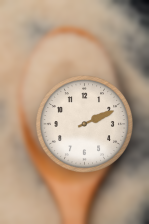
2:11
